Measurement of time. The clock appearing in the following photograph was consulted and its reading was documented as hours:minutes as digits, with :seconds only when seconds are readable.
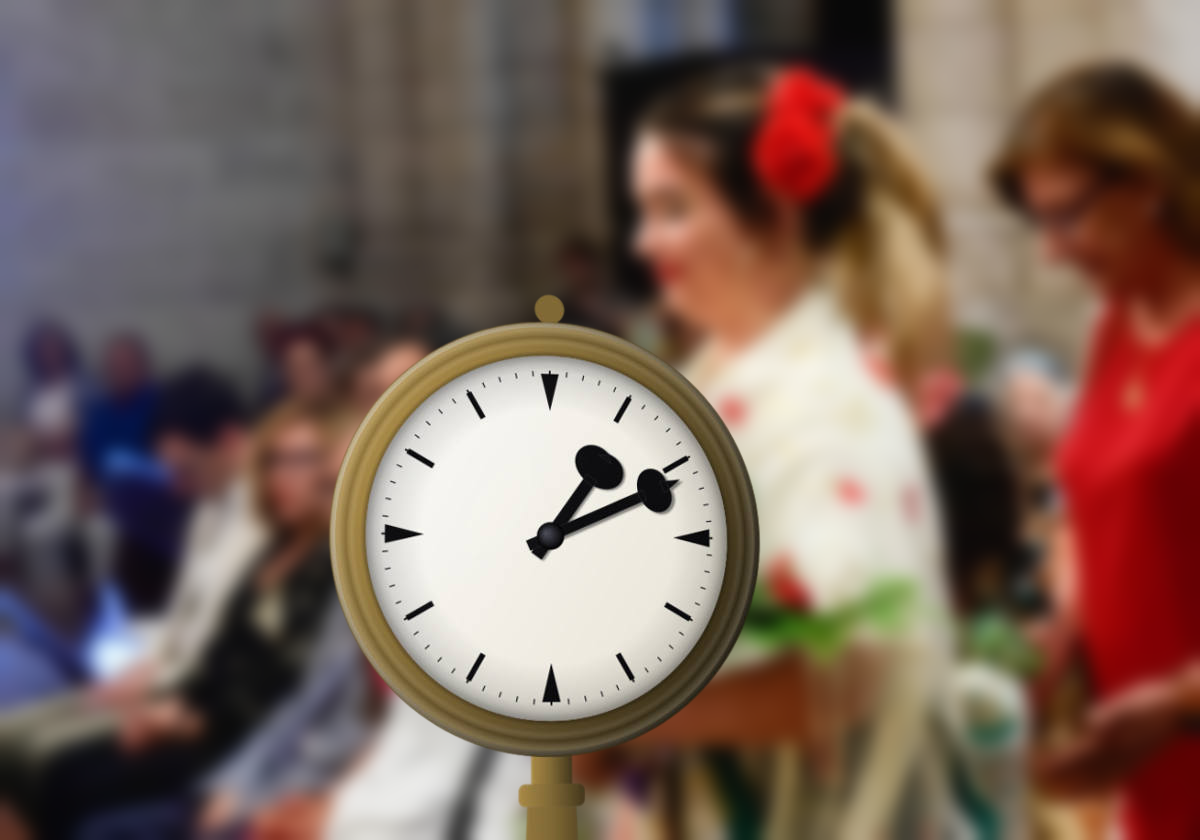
1:11
